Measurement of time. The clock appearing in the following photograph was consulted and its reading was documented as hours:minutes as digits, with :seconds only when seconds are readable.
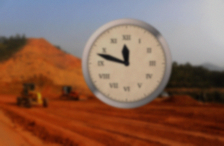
11:48
